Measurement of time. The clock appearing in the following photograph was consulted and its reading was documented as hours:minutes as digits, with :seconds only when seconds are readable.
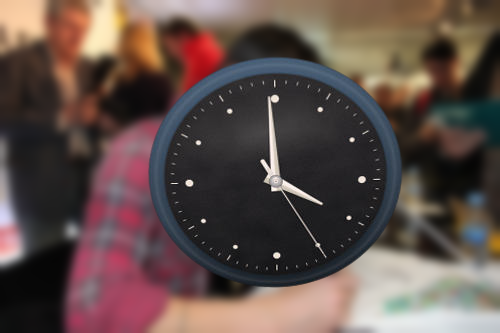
3:59:25
